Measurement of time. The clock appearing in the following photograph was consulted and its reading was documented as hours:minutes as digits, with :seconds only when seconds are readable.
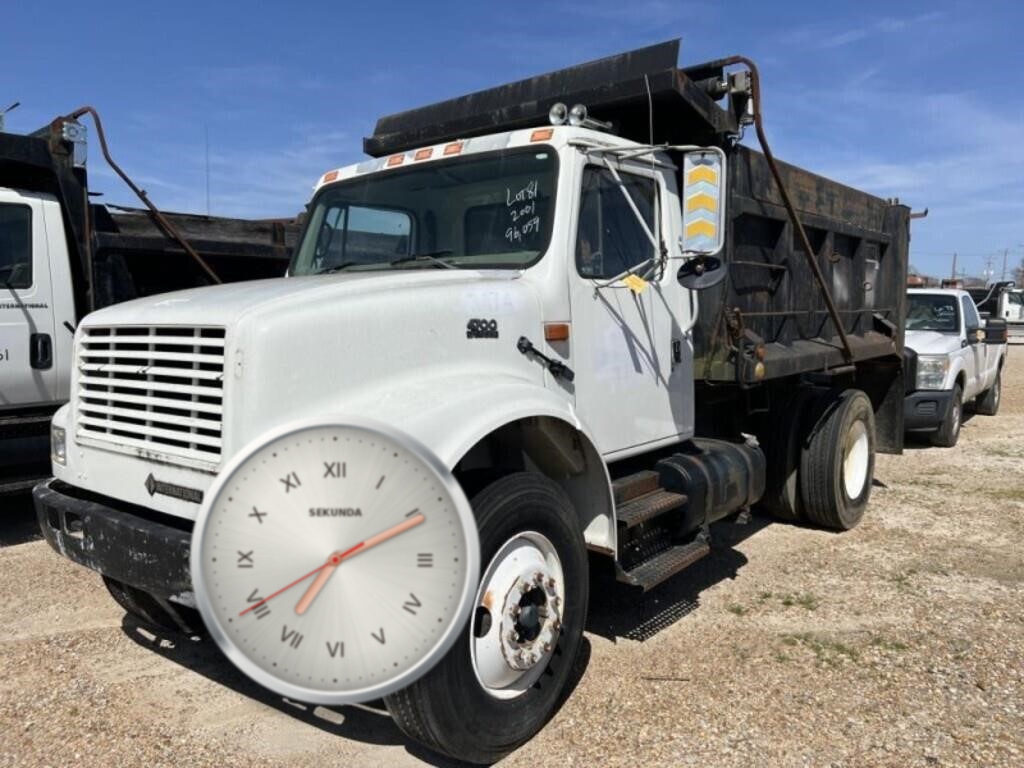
7:10:40
